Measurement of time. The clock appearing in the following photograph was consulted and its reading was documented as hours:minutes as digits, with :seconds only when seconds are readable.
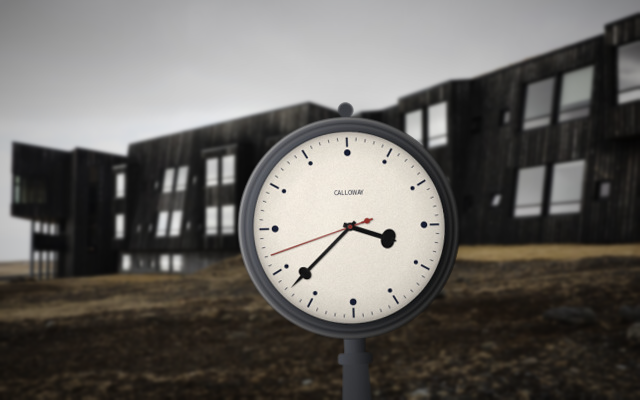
3:37:42
